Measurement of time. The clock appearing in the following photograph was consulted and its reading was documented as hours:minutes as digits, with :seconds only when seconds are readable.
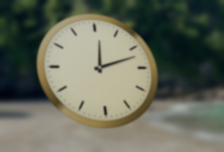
12:12
